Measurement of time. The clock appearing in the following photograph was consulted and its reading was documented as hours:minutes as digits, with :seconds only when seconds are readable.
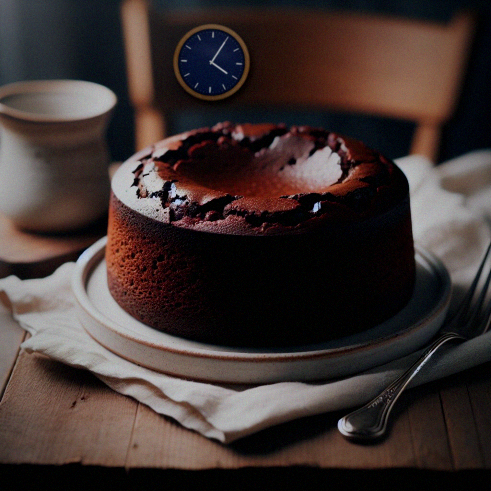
4:05
